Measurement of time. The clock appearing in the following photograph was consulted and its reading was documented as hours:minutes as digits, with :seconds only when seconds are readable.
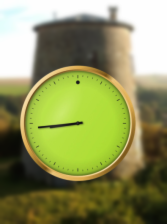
8:44
